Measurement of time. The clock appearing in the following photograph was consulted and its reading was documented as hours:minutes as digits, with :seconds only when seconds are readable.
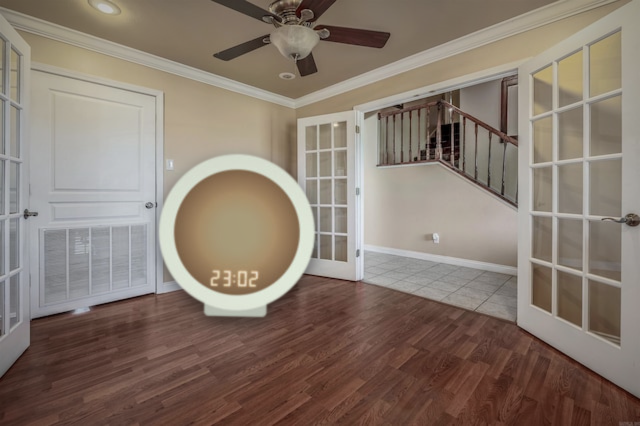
23:02
